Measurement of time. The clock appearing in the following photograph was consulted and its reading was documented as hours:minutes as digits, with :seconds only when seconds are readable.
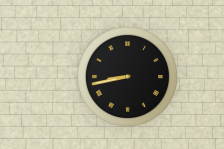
8:43
